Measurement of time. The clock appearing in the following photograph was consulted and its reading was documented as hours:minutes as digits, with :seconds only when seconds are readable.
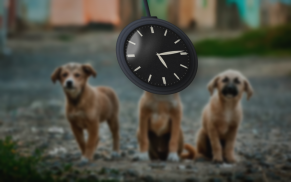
5:14
